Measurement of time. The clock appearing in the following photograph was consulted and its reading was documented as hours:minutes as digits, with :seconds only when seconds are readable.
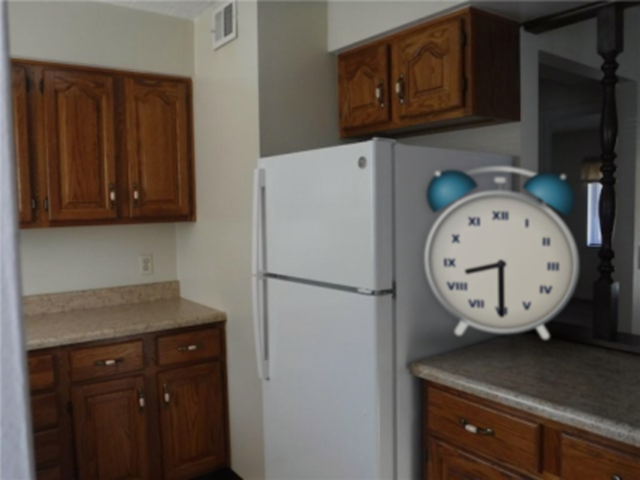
8:30
